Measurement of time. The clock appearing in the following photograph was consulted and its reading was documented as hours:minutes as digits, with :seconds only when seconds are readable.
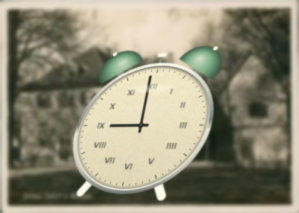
8:59
